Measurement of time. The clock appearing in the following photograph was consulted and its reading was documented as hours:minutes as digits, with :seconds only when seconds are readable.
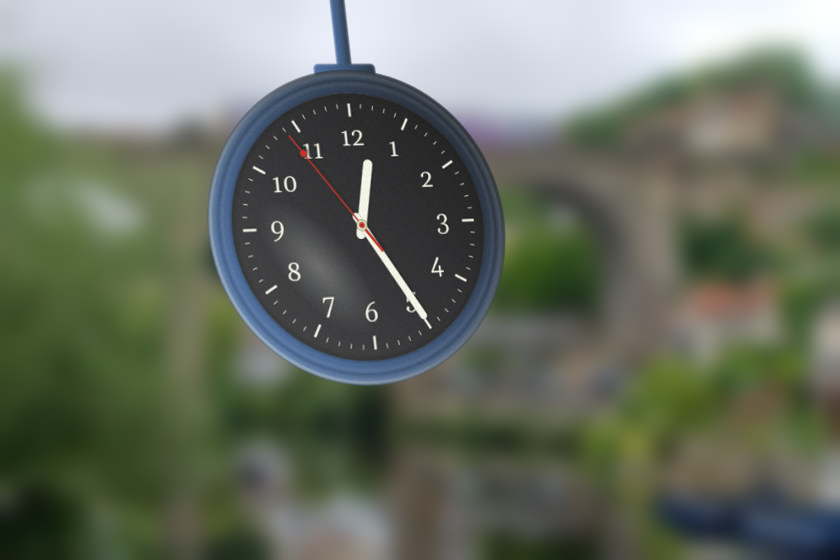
12:24:54
